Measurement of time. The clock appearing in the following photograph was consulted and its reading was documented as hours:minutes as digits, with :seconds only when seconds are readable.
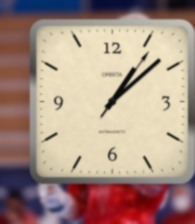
1:08:06
